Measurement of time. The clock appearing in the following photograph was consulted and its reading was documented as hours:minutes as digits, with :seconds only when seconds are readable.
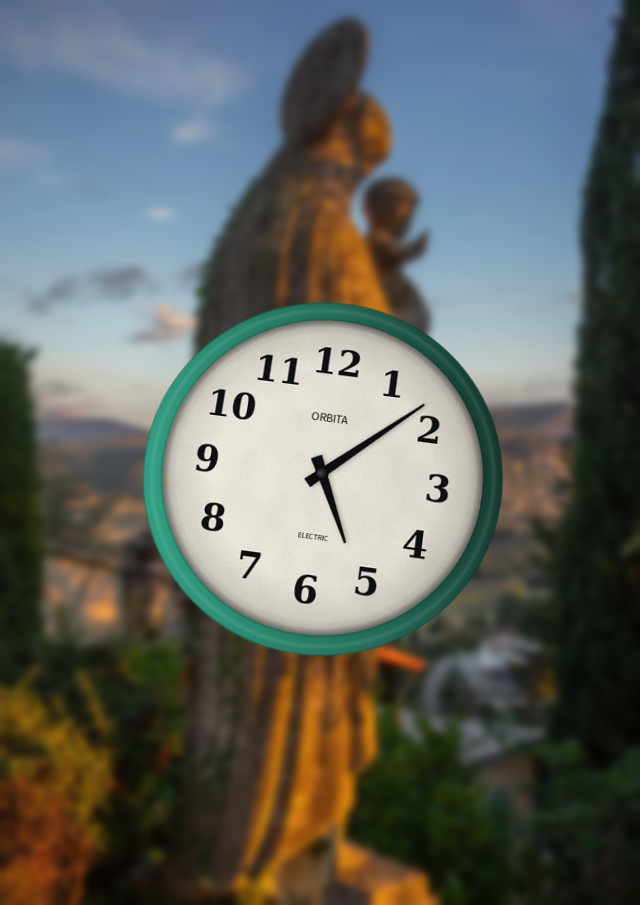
5:08
